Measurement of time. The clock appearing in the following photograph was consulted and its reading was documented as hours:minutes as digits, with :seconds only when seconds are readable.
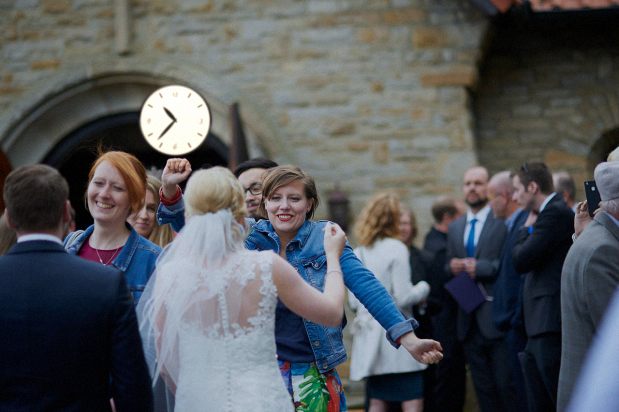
10:37
